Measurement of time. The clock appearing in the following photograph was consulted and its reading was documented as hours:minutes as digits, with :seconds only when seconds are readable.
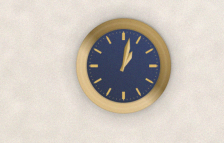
1:02
